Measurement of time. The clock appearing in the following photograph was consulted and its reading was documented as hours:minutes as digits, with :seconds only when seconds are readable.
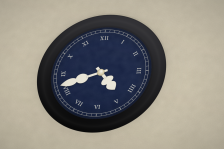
4:42
